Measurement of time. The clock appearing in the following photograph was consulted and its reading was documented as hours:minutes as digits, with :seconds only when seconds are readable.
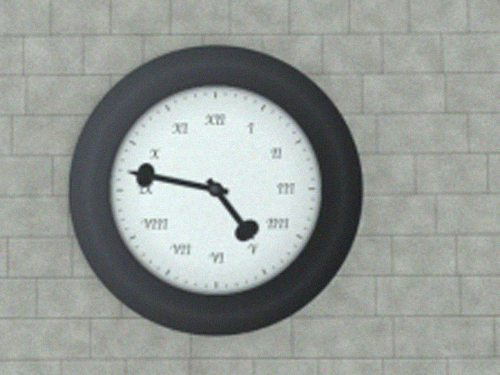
4:47
